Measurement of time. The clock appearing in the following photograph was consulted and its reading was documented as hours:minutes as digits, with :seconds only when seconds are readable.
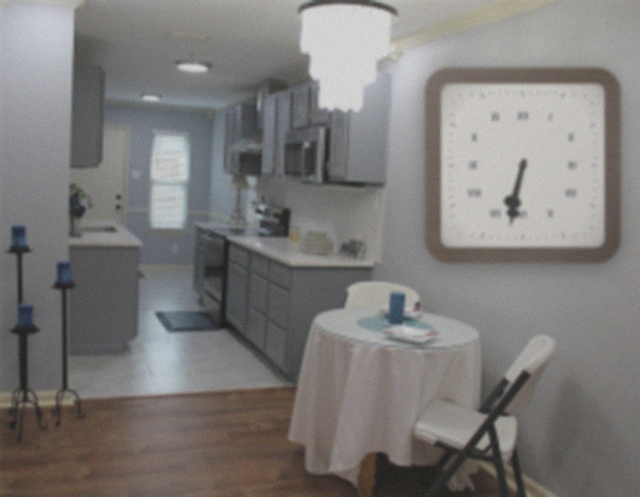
6:32
